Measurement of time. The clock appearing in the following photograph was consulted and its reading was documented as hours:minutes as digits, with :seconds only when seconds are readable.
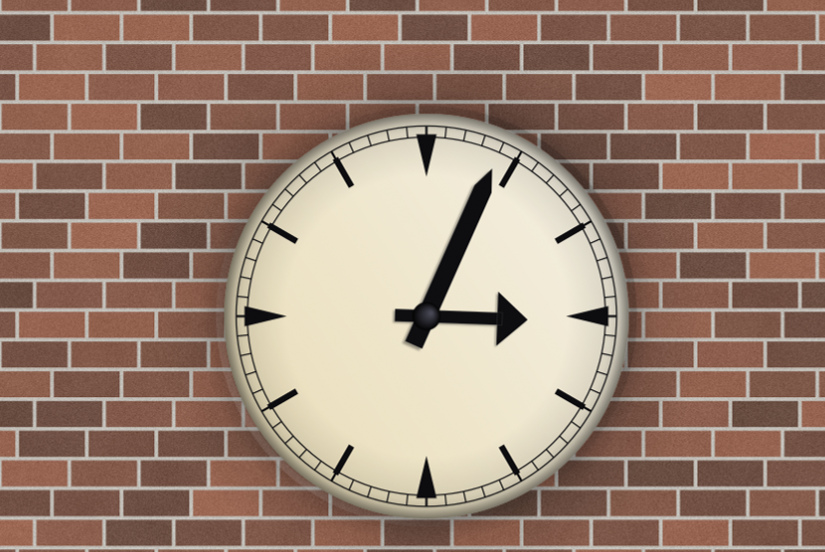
3:04
